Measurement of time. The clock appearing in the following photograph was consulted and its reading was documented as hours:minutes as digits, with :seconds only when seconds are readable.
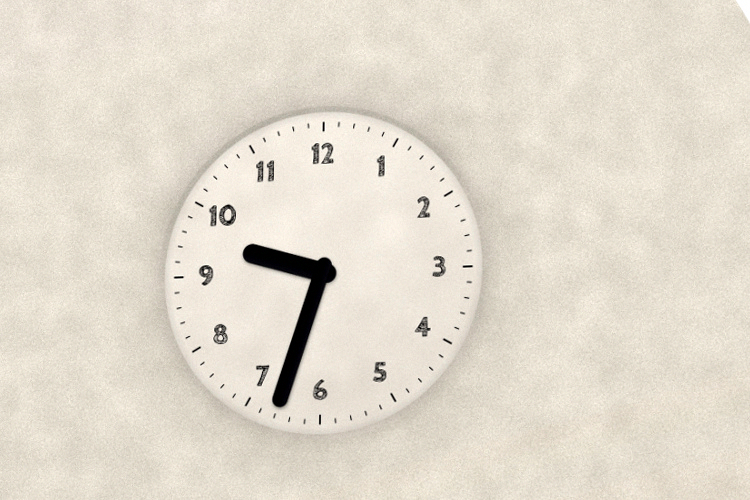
9:33
